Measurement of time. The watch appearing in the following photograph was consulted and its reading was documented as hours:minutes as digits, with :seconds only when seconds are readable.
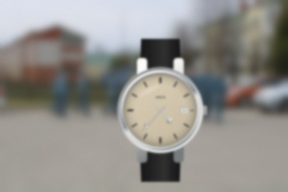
4:37
